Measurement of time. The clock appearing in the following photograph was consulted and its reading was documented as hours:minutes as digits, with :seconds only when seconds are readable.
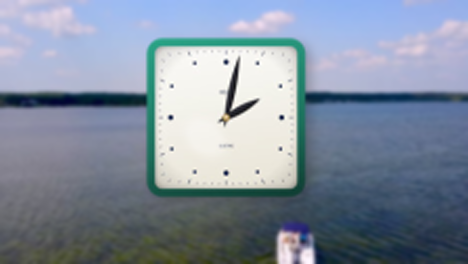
2:02
